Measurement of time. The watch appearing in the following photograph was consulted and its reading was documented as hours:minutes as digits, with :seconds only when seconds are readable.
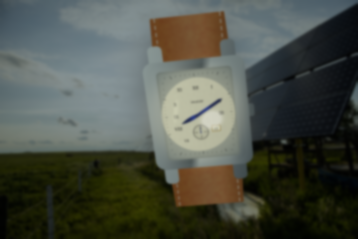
8:10
